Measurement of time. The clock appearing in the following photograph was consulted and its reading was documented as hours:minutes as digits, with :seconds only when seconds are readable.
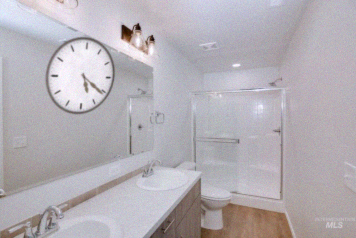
5:21
